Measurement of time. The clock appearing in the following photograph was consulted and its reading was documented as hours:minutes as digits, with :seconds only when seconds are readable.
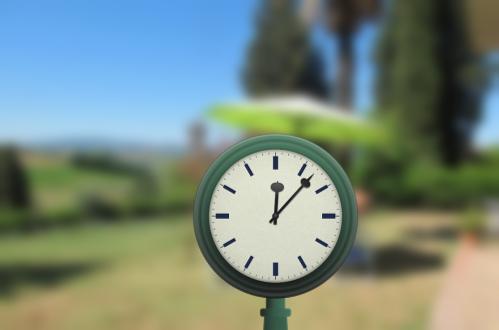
12:07
